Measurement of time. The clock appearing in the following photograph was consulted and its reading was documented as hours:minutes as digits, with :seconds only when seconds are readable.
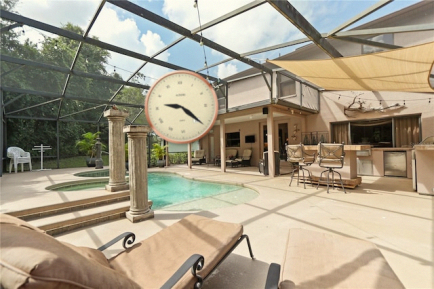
9:22
